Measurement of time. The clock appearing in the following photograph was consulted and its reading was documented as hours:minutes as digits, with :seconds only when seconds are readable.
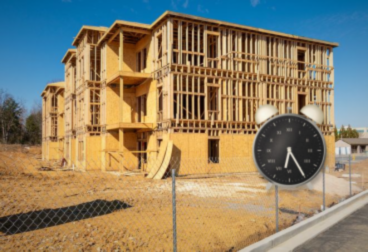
6:25
